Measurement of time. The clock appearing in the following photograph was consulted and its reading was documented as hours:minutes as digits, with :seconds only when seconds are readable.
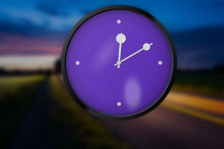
12:10
